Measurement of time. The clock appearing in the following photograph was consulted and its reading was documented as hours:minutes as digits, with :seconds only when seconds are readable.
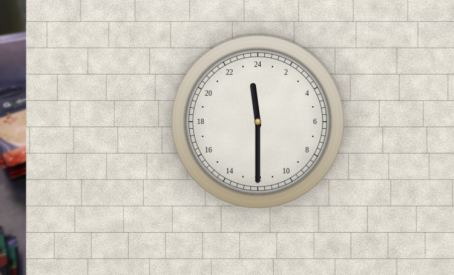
23:30
